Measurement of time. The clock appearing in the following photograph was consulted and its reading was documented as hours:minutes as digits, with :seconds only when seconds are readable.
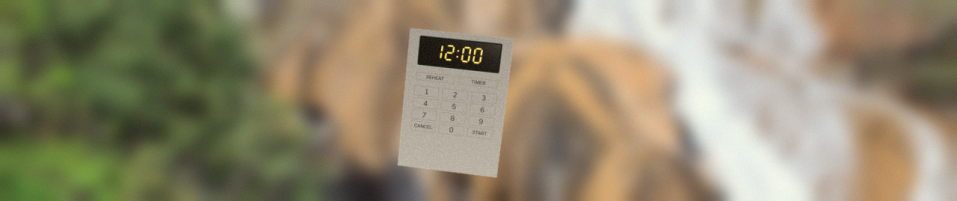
12:00
